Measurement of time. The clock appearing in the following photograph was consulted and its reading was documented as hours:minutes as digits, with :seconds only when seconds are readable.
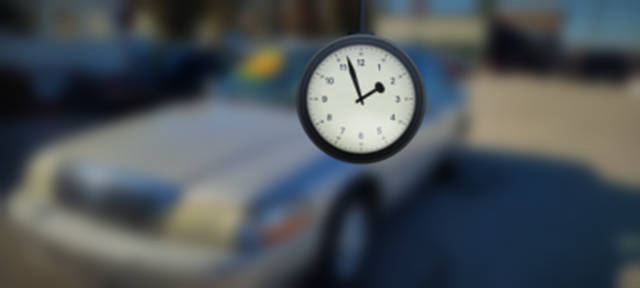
1:57
